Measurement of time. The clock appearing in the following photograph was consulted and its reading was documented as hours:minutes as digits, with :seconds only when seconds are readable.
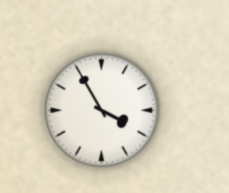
3:55
